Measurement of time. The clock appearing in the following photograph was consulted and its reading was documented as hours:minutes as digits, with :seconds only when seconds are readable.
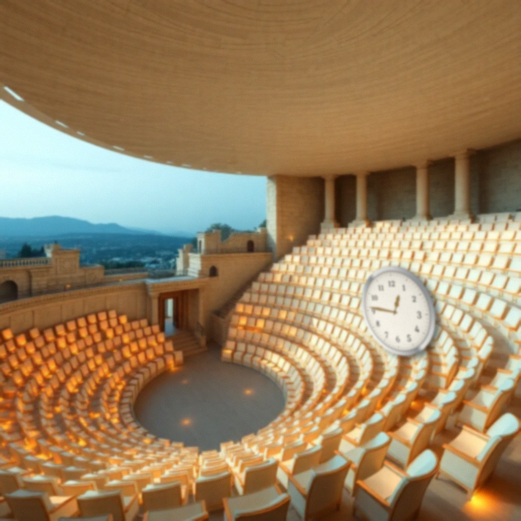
12:46
